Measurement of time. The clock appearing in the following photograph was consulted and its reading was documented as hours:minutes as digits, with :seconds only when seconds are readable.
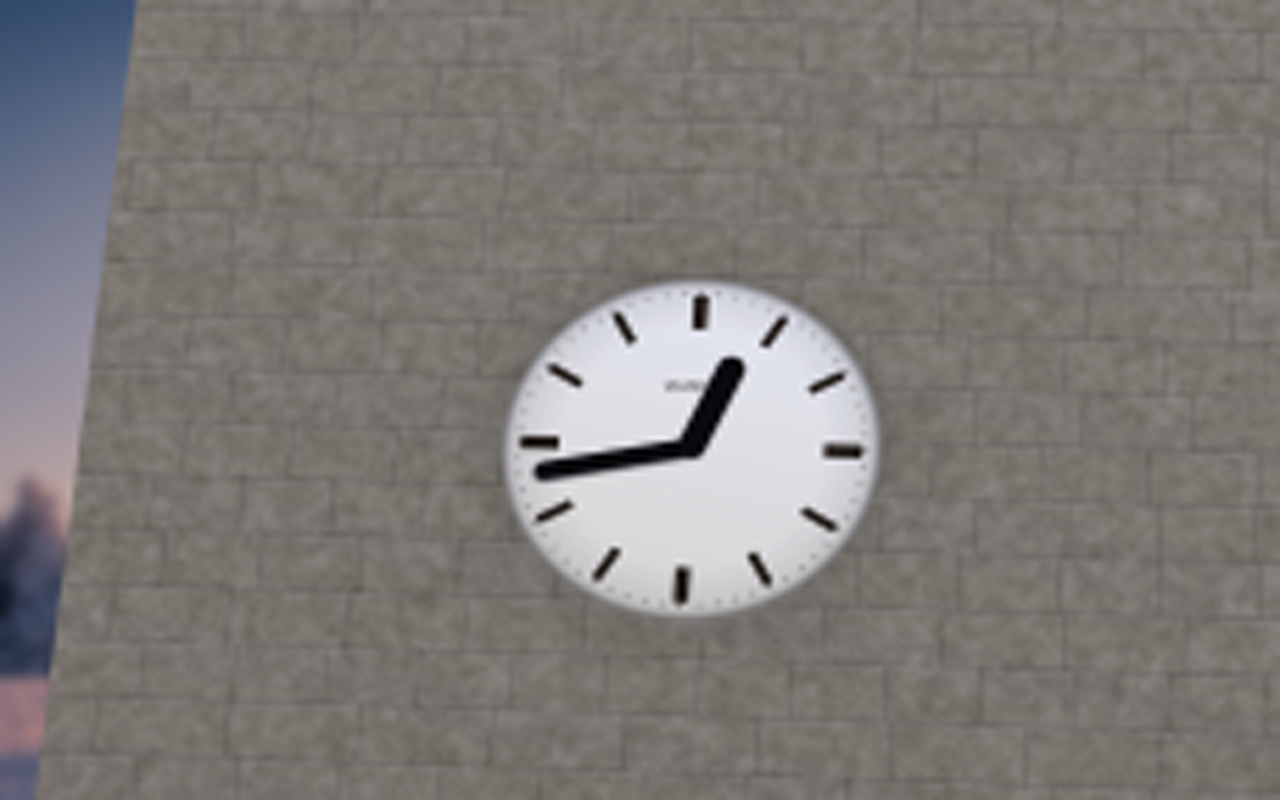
12:43
